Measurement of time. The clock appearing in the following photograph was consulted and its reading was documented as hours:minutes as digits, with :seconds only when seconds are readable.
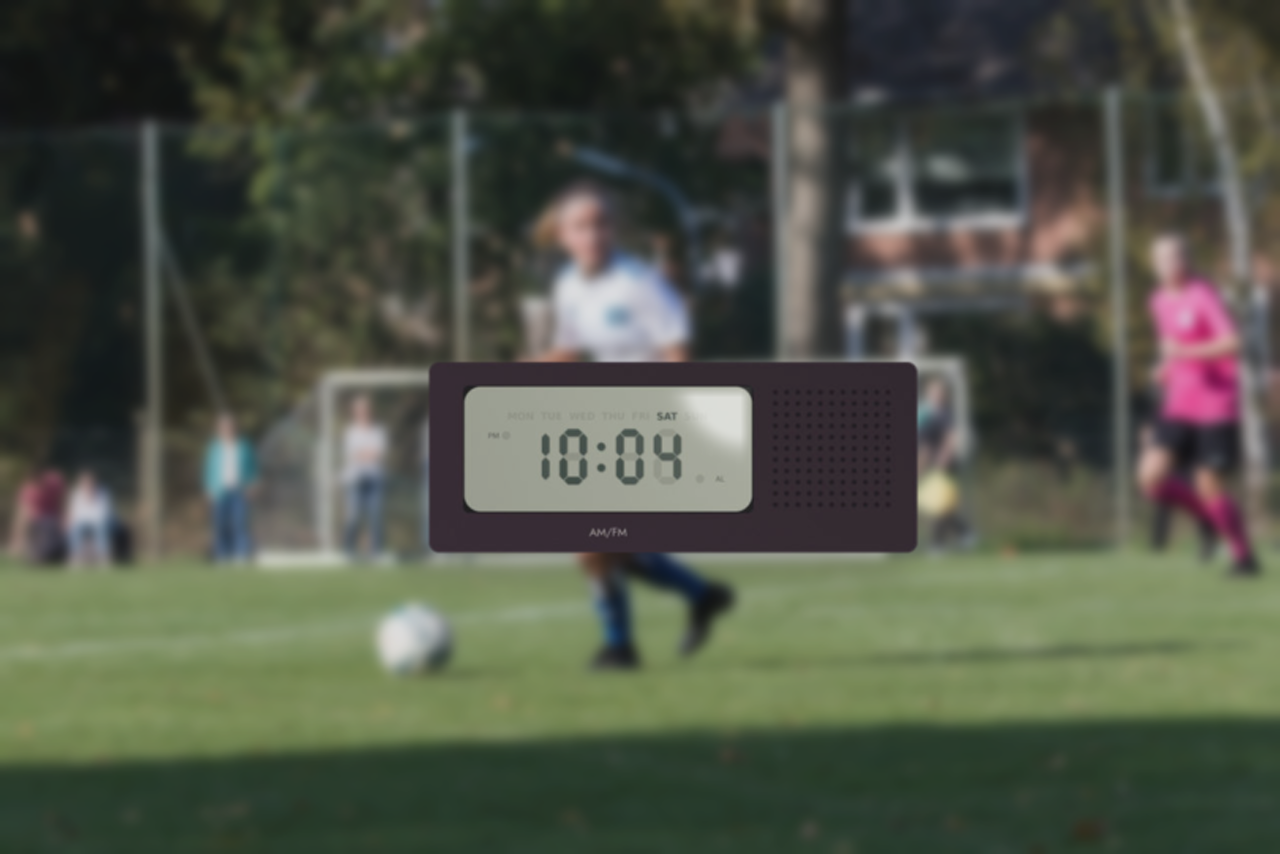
10:04
